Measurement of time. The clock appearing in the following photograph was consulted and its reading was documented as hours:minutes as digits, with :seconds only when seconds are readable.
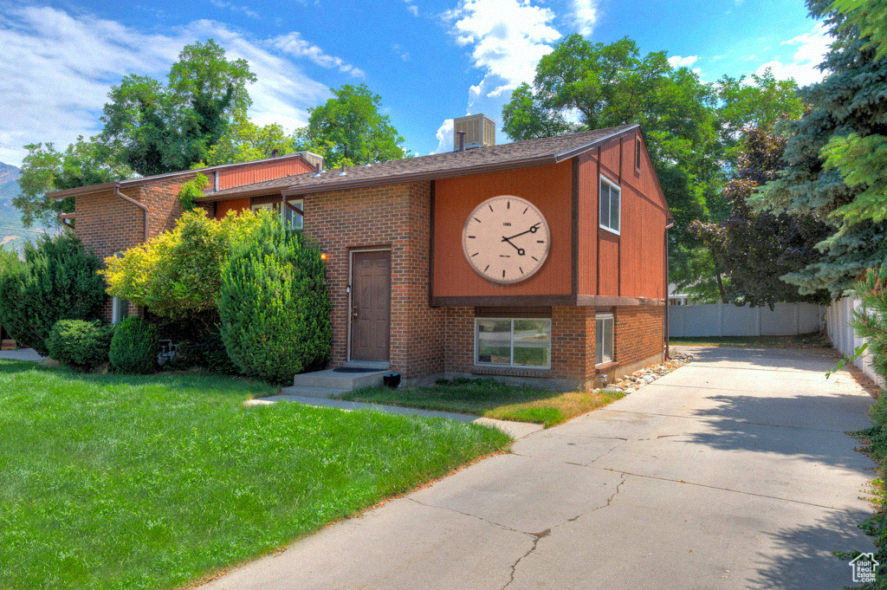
4:11
